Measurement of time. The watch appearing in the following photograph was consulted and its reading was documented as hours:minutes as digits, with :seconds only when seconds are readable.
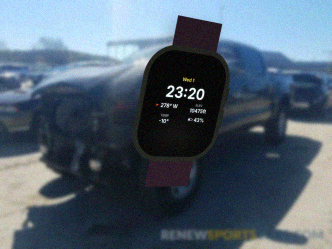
23:20
